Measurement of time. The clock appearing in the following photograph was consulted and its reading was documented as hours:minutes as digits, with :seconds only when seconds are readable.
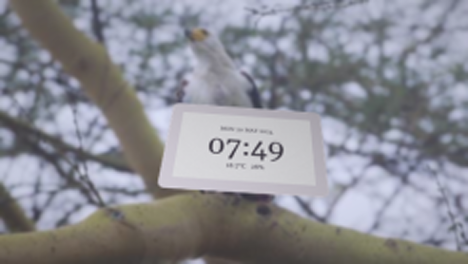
7:49
